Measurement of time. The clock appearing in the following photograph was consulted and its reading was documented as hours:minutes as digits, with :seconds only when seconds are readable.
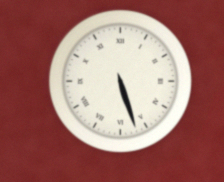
5:27
